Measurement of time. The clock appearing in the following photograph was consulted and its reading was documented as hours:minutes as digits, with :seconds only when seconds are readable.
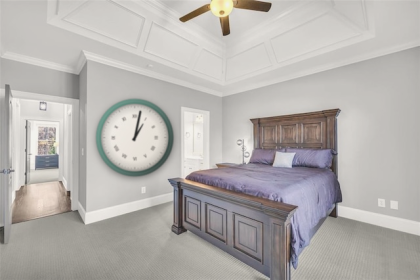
1:02
